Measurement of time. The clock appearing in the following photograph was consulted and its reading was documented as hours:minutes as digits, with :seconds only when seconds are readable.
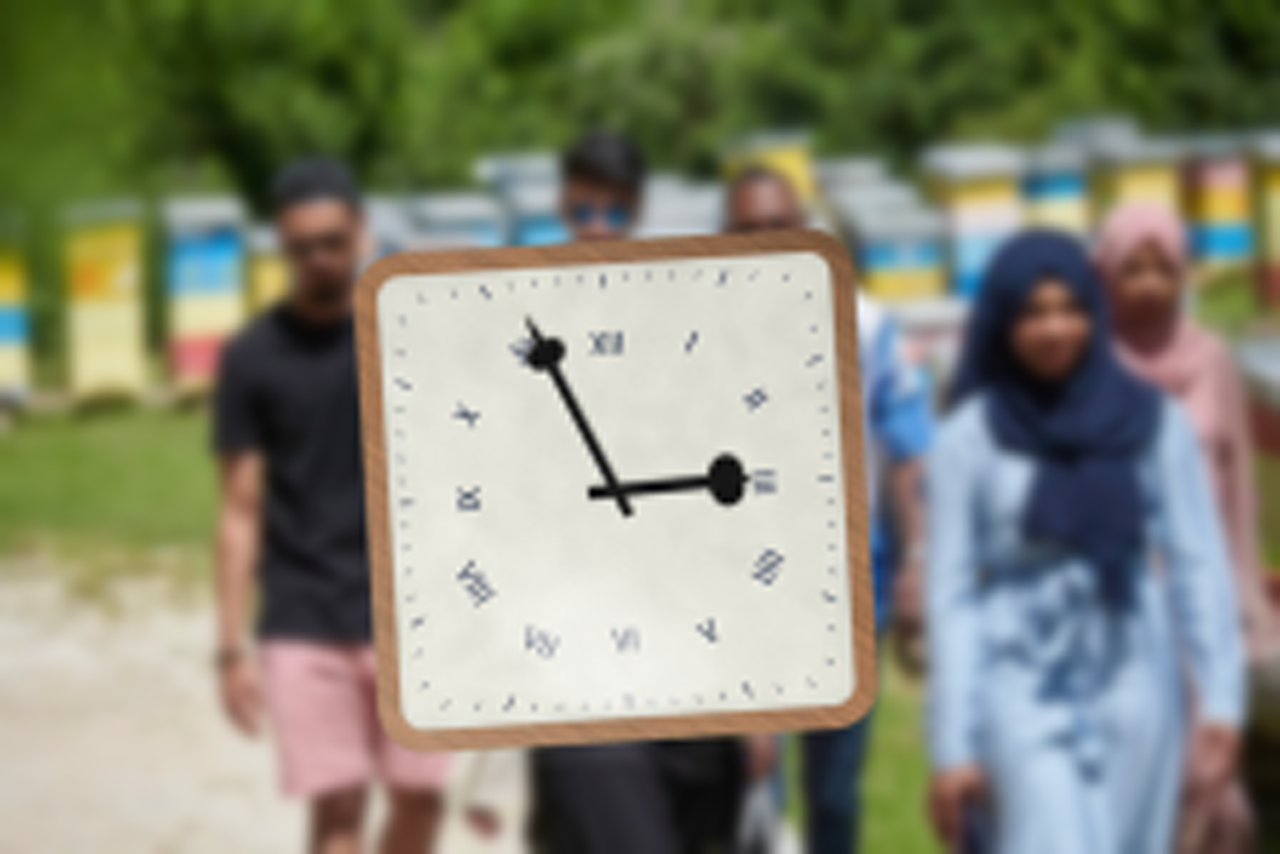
2:56
